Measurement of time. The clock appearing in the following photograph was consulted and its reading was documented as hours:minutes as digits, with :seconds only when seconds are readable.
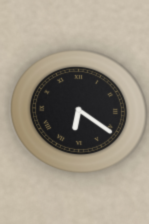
6:21
